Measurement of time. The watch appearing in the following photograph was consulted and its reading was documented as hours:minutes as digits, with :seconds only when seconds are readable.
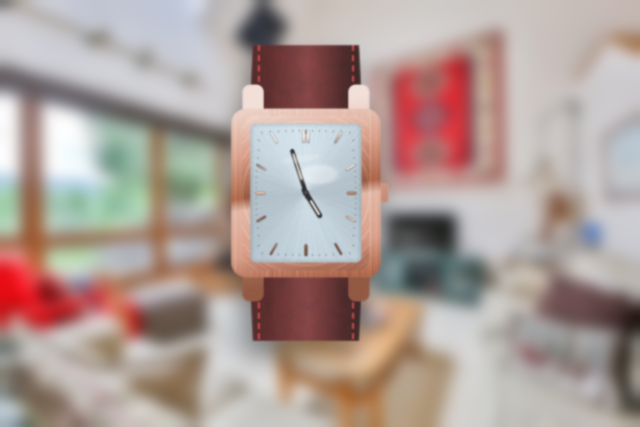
4:57
